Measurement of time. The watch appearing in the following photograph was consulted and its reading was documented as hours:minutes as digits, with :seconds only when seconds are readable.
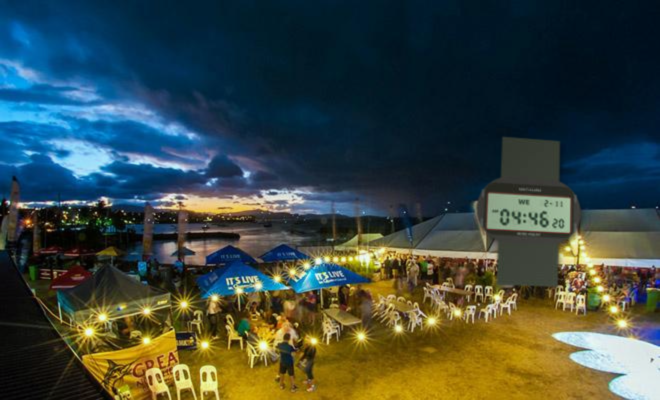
4:46
